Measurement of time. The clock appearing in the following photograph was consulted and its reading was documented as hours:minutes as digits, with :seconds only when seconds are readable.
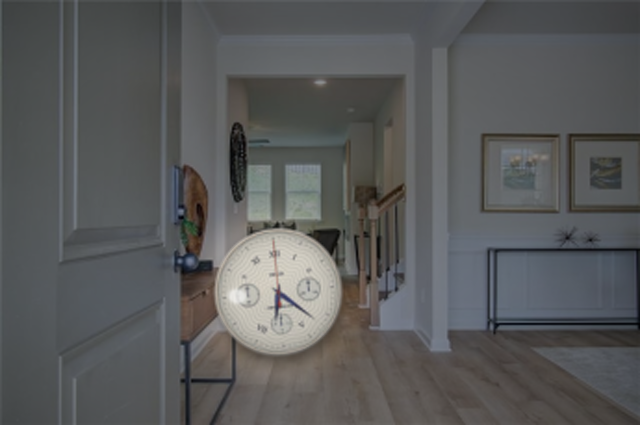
6:22
